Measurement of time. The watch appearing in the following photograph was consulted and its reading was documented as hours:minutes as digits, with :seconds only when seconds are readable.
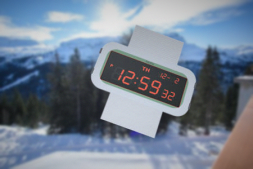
12:59:32
